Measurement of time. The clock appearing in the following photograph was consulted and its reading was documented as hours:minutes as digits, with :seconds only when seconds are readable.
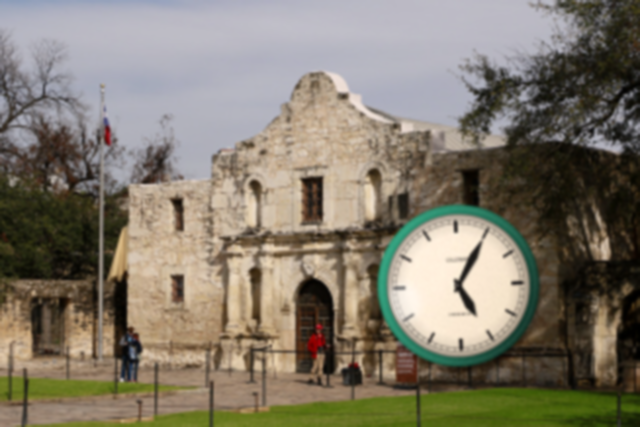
5:05
